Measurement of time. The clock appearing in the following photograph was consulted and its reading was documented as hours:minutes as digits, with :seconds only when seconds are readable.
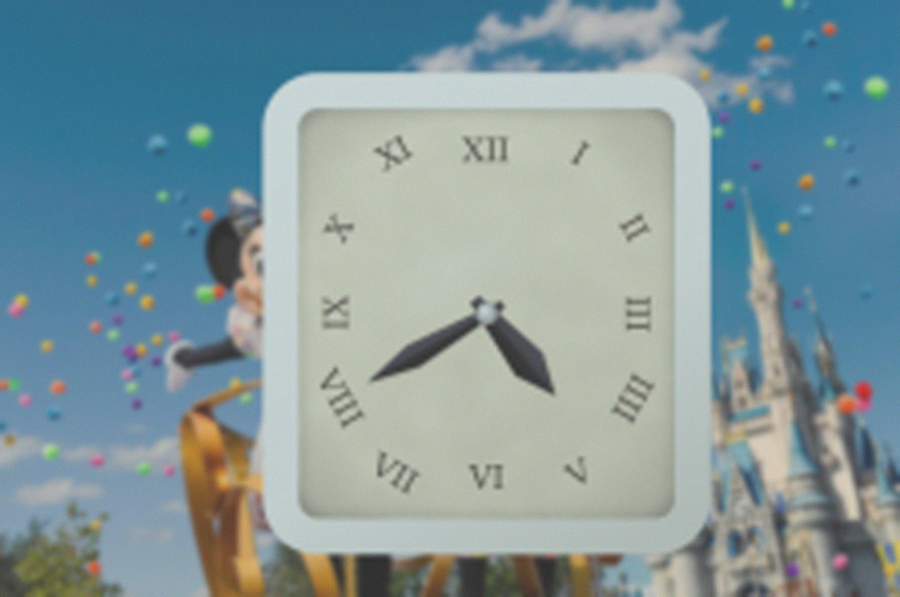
4:40
